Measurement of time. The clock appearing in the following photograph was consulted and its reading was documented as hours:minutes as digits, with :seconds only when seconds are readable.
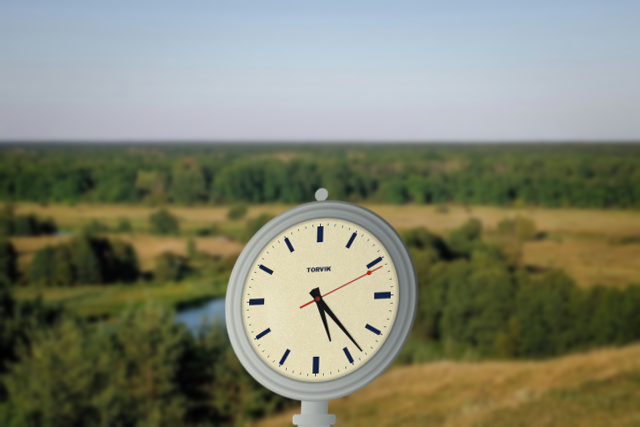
5:23:11
